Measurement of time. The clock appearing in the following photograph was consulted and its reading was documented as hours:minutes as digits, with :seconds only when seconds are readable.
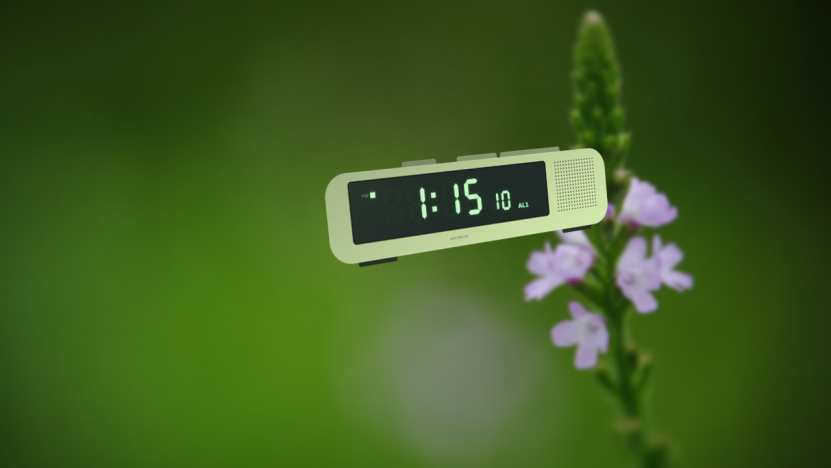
1:15:10
